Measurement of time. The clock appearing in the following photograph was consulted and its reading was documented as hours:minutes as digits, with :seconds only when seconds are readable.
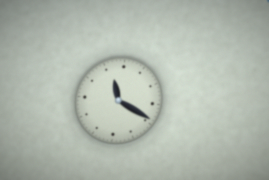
11:19
